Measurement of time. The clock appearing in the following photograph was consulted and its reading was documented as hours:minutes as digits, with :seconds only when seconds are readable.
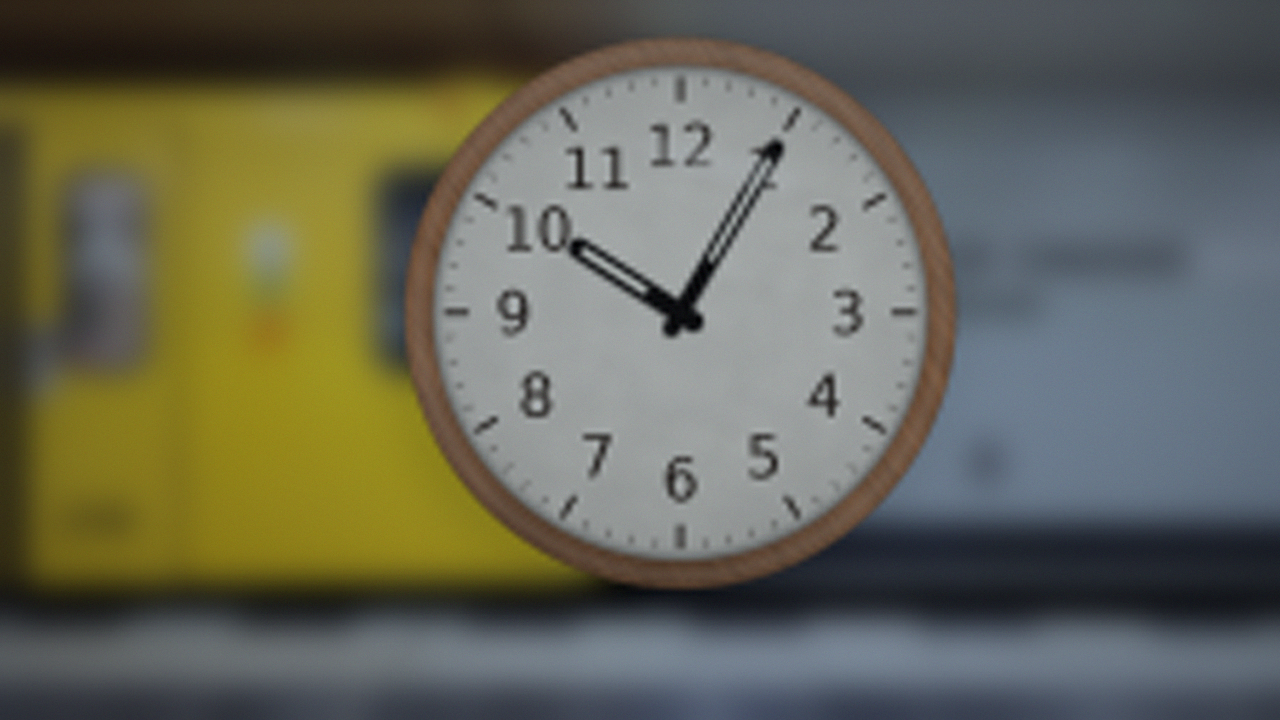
10:05
